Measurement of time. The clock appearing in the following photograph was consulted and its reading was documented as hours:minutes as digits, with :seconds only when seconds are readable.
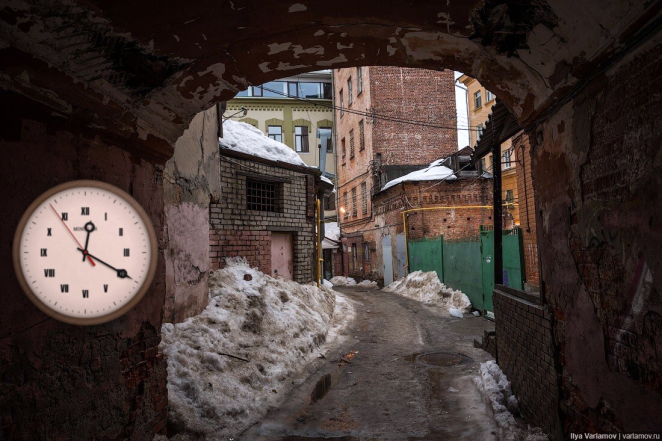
12:19:54
